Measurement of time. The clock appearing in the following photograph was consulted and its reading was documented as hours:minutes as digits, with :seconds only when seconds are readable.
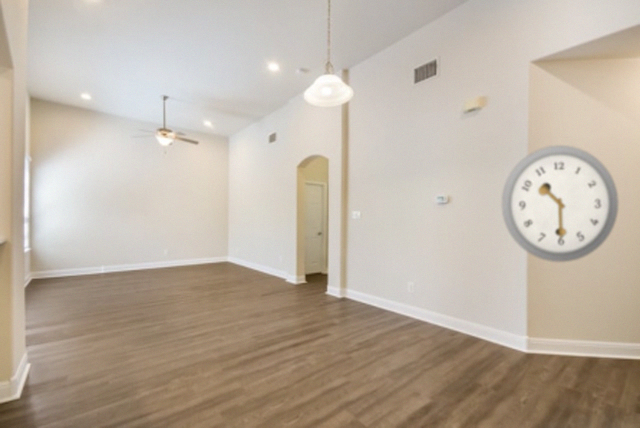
10:30
